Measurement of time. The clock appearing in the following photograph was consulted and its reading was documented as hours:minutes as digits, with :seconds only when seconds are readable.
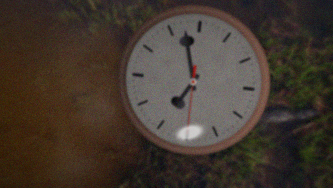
6:57:30
